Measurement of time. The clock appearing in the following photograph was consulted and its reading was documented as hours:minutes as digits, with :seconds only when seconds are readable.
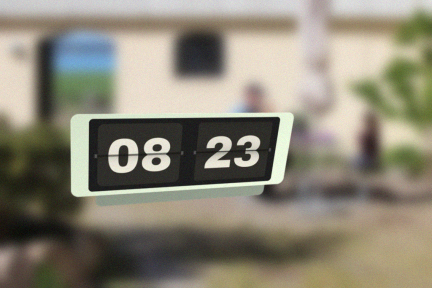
8:23
